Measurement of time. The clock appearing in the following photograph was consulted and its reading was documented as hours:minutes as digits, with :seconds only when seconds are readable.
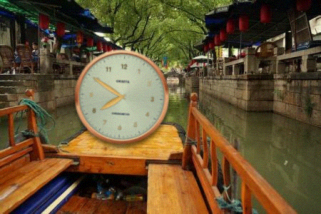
7:50
